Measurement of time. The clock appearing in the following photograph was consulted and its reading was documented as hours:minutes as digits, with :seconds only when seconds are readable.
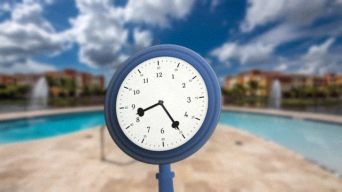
8:25
